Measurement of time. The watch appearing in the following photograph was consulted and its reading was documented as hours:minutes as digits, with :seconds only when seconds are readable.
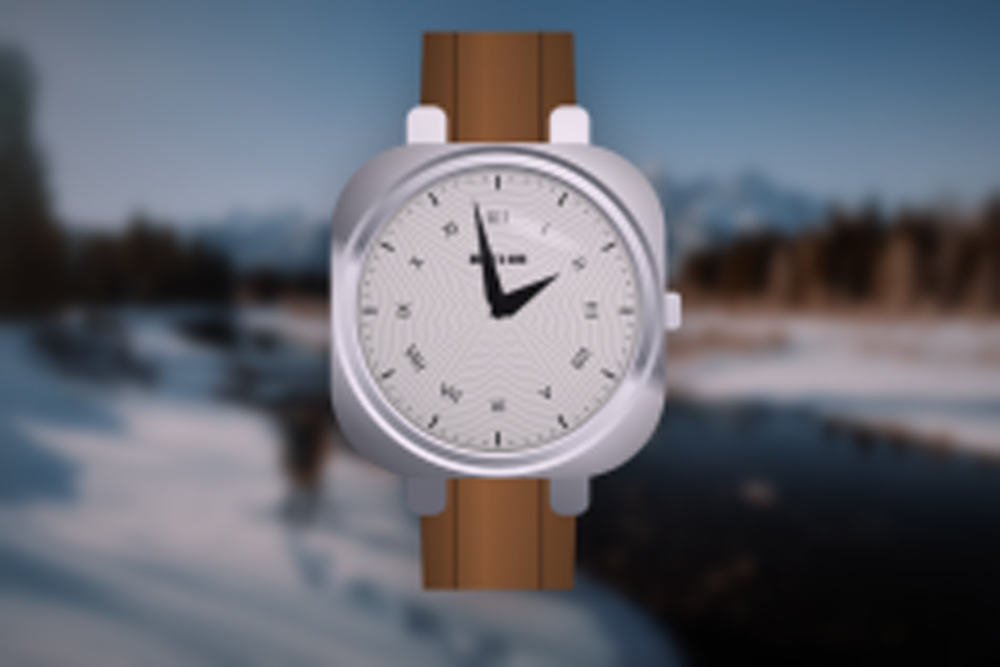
1:58
